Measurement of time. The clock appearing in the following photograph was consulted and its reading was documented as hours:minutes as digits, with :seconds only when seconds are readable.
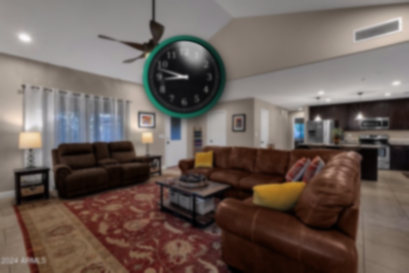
8:48
